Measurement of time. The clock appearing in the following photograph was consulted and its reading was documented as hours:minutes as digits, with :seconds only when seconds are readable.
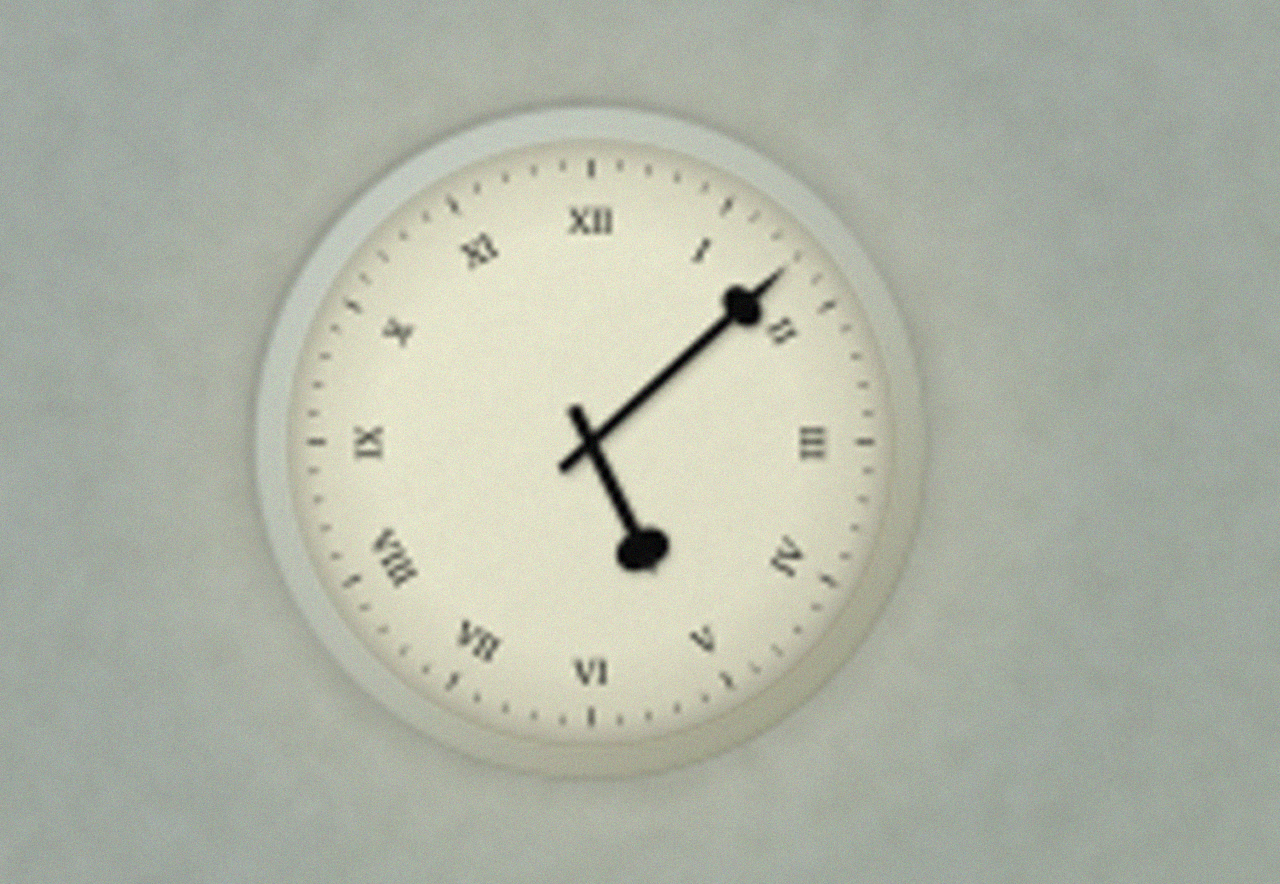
5:08
